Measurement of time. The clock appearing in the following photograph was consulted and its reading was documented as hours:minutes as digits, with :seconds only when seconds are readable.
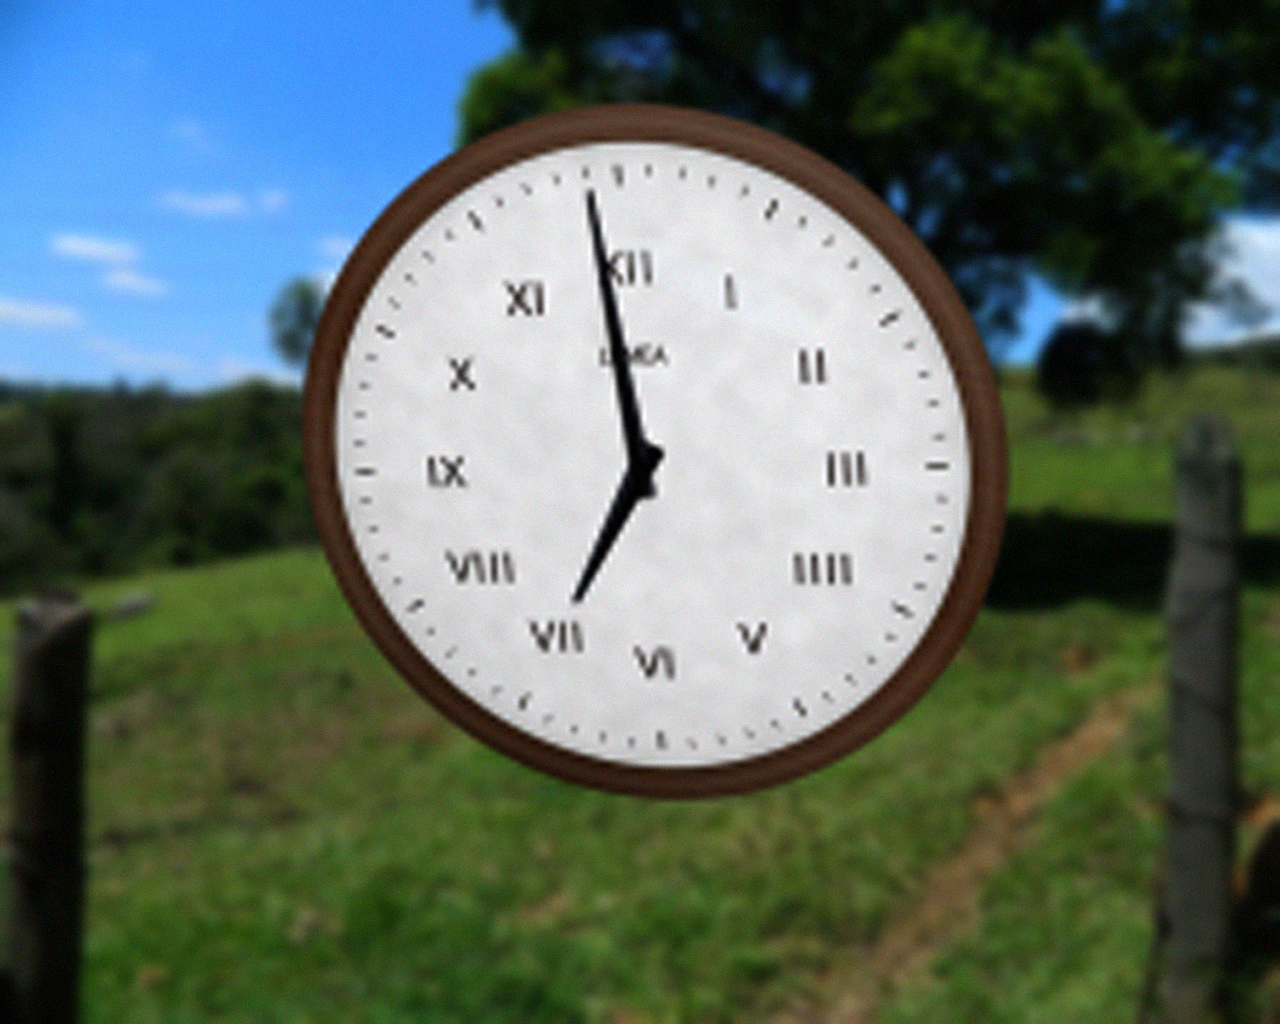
6:59
